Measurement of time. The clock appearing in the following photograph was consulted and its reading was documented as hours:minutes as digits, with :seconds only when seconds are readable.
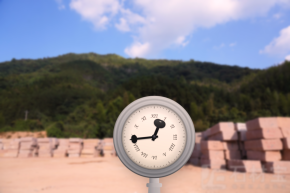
12:44
